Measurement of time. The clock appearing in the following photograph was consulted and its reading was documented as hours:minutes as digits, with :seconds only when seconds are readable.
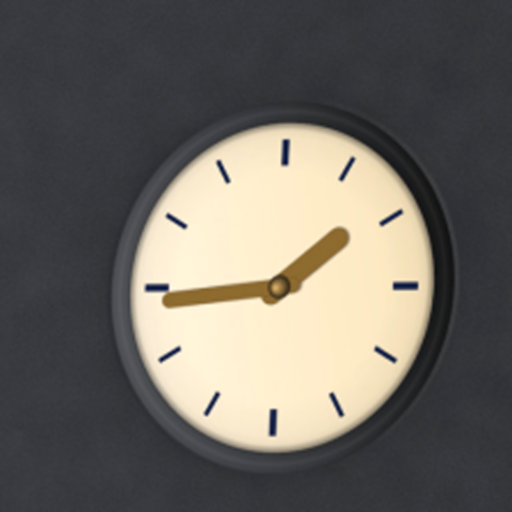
1:44
